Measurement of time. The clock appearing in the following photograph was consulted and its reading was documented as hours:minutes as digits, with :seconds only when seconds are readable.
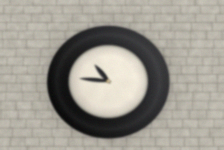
10:46
